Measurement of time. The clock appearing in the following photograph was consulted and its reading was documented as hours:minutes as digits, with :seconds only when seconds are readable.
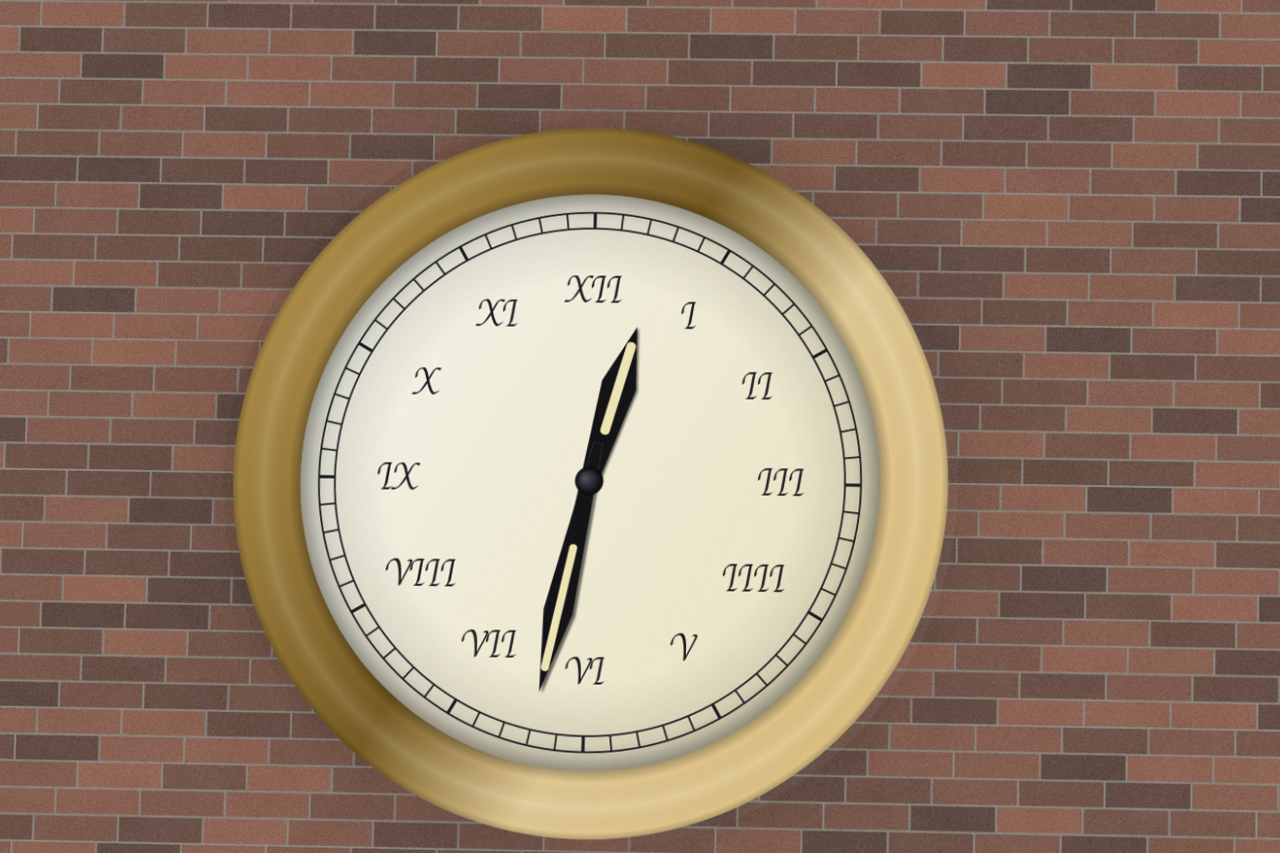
12:32
